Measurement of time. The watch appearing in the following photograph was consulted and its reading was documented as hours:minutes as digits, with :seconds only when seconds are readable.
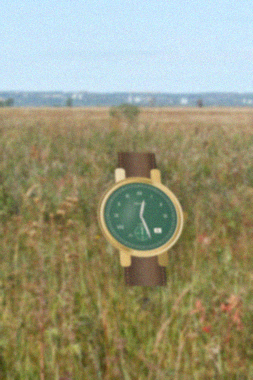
12:27
